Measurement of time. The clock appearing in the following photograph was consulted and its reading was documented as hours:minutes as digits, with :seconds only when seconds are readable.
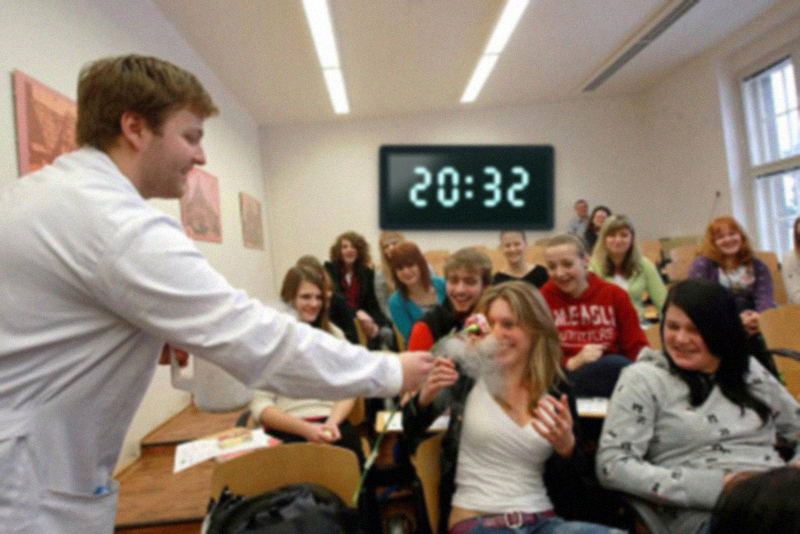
20:32
